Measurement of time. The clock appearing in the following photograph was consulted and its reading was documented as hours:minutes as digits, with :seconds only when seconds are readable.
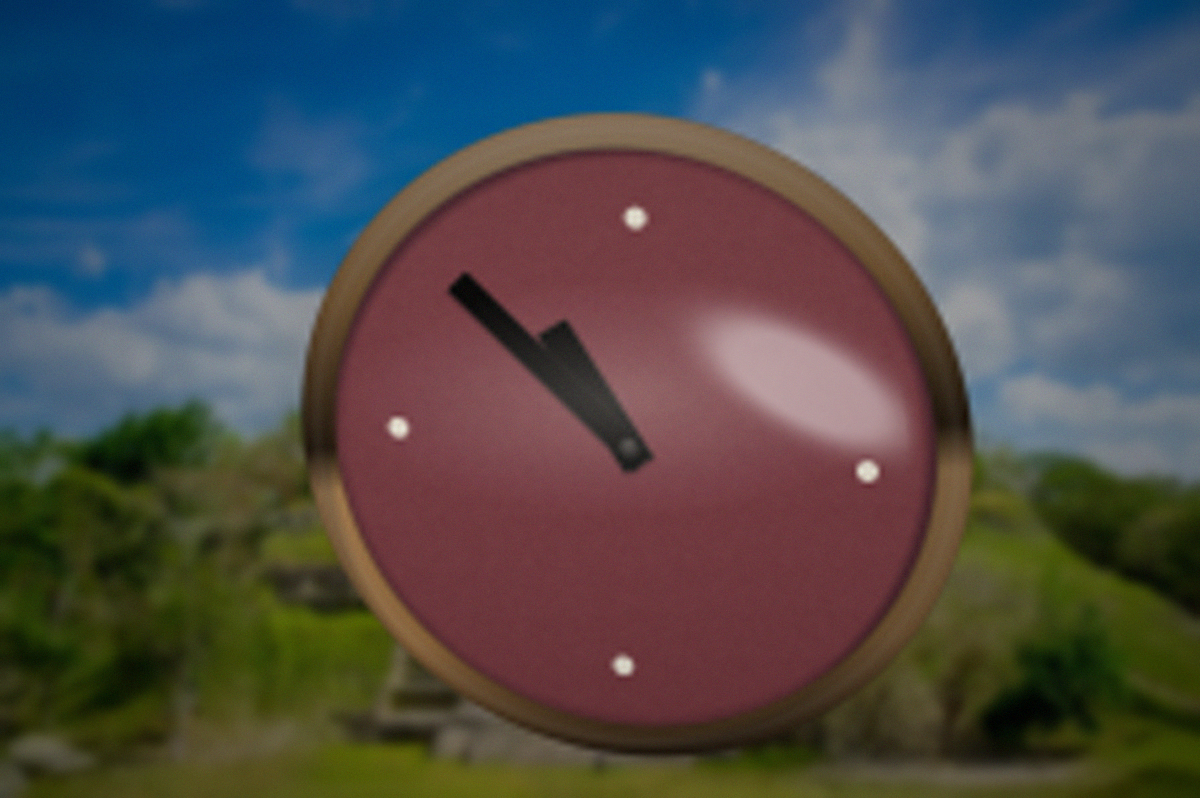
10:52
